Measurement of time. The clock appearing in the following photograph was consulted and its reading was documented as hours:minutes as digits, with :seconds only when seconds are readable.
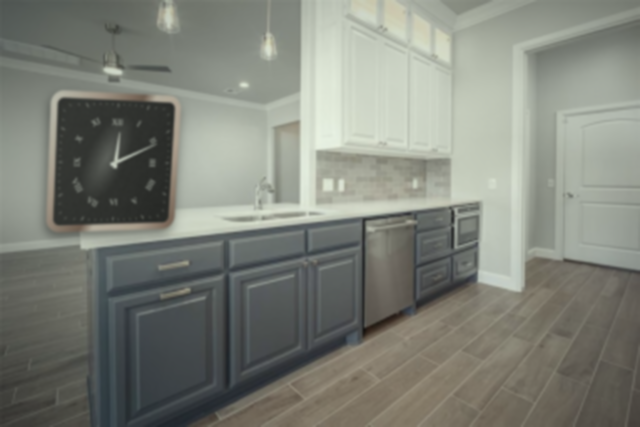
12:11
